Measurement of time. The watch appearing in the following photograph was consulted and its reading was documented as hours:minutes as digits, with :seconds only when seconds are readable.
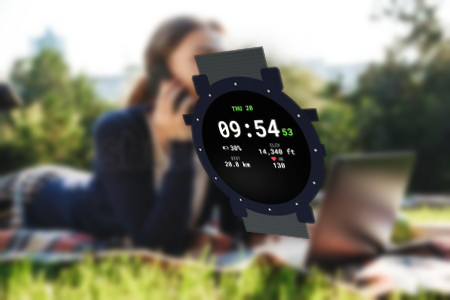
9:54:53
